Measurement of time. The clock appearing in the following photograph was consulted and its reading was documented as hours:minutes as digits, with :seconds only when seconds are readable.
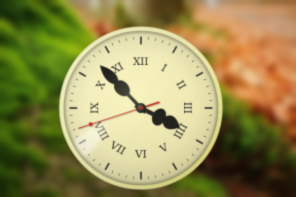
3:52:42
